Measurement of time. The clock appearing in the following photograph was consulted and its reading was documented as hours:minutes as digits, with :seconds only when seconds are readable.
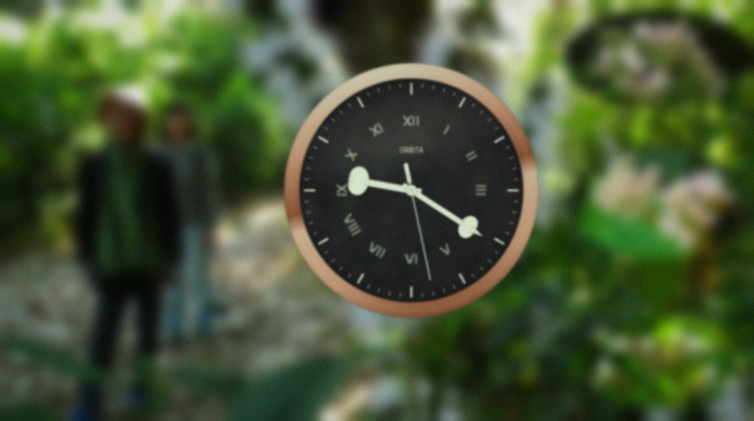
9:20:28
